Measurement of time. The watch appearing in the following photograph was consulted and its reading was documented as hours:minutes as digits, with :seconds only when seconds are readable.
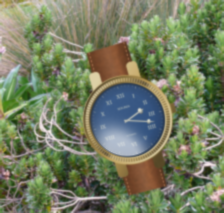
2:18
